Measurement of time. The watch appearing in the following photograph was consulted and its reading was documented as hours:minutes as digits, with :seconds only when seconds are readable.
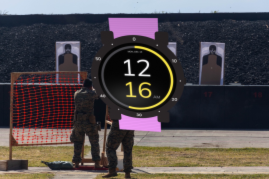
12:16
